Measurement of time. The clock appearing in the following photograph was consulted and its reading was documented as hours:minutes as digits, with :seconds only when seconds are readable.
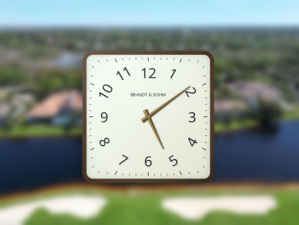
5:09
